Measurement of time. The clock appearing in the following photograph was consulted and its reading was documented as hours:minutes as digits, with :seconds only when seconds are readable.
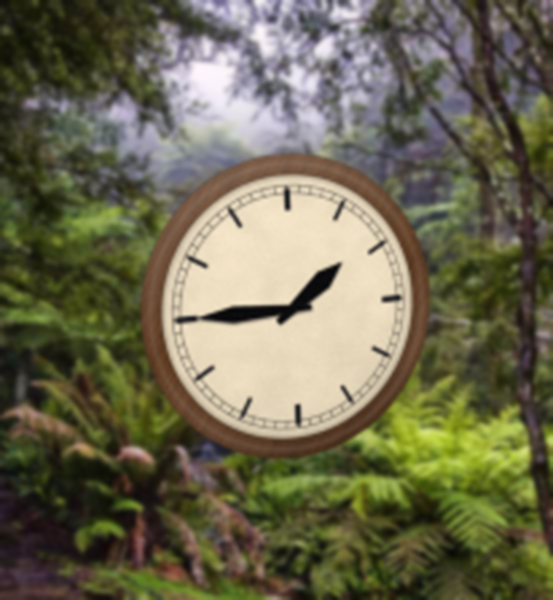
1:45
